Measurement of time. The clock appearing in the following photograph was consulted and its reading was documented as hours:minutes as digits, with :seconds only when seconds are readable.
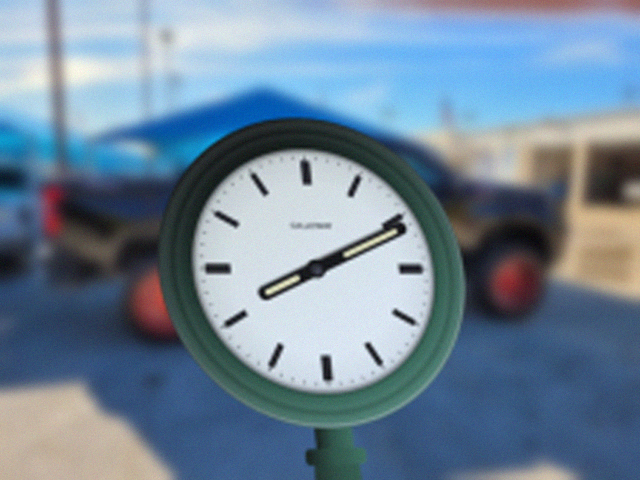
8:11
